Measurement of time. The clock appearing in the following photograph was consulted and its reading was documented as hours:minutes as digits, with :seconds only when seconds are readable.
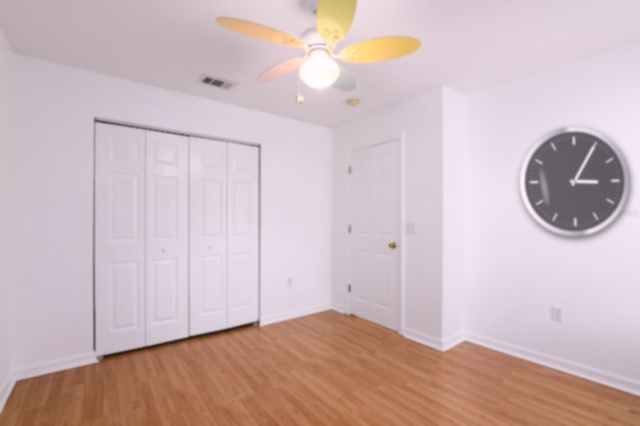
3:05
